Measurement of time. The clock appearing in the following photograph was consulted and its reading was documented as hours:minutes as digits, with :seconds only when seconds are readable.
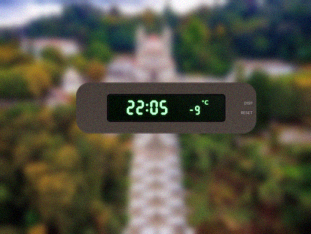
22:05
